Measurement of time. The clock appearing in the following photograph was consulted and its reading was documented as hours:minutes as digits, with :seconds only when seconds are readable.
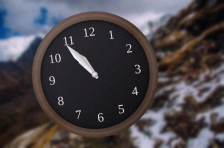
10:54
